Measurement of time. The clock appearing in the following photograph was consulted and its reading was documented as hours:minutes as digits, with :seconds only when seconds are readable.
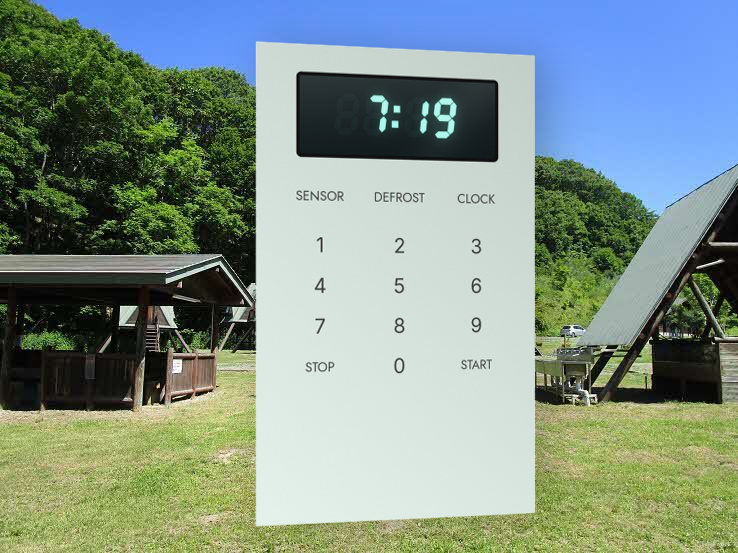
7:19
